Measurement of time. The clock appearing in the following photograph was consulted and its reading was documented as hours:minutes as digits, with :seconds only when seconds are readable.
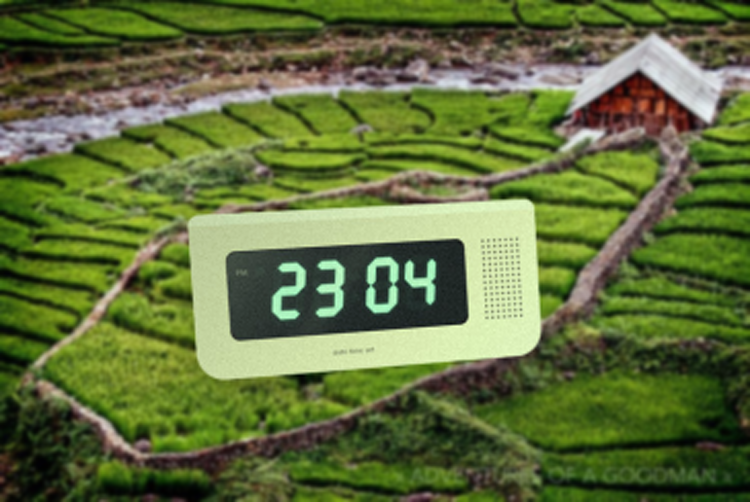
23:04
